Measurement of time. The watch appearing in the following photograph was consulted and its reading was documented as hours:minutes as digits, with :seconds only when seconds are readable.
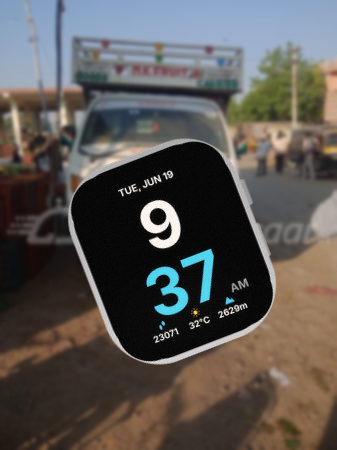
9:37
